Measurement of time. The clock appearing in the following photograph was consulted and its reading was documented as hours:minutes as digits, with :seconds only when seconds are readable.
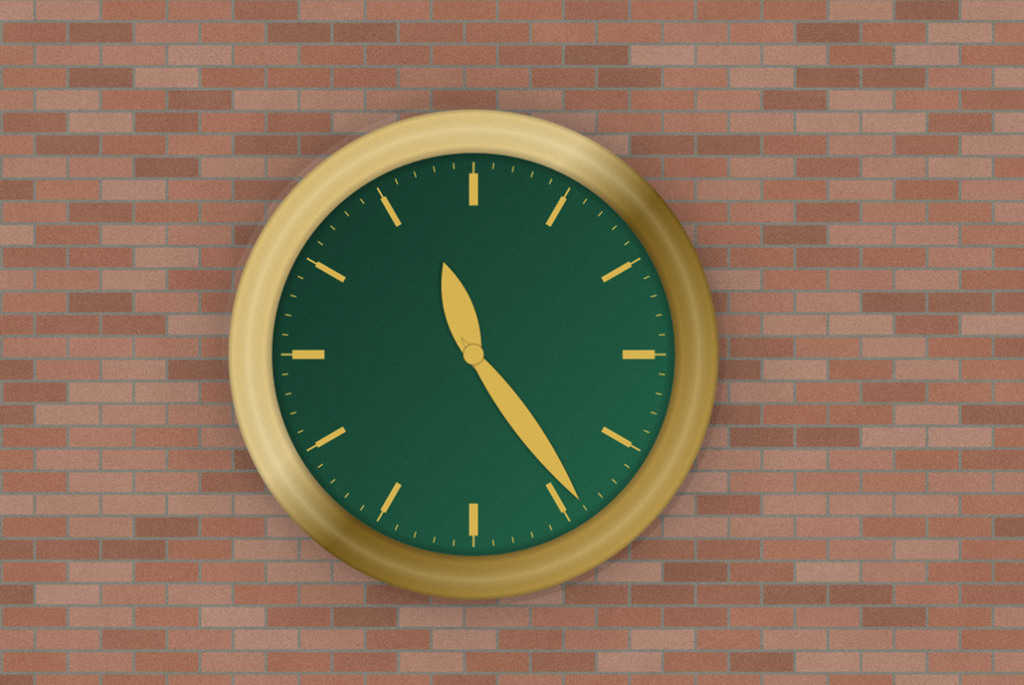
11:24
